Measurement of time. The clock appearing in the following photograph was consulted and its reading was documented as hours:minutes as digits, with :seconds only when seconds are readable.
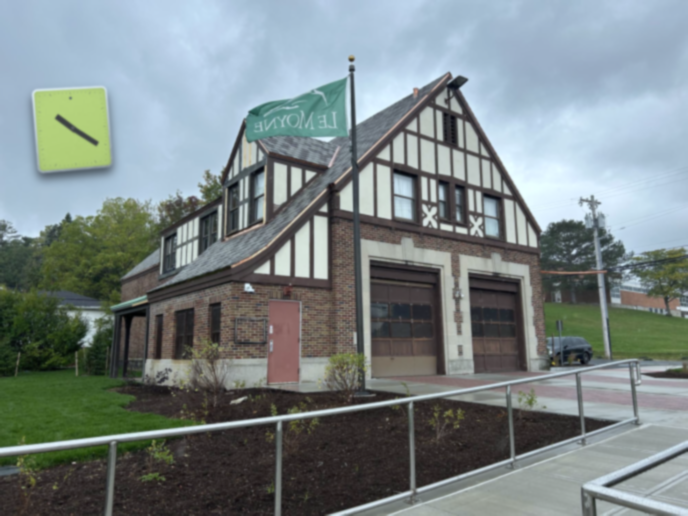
10:21
